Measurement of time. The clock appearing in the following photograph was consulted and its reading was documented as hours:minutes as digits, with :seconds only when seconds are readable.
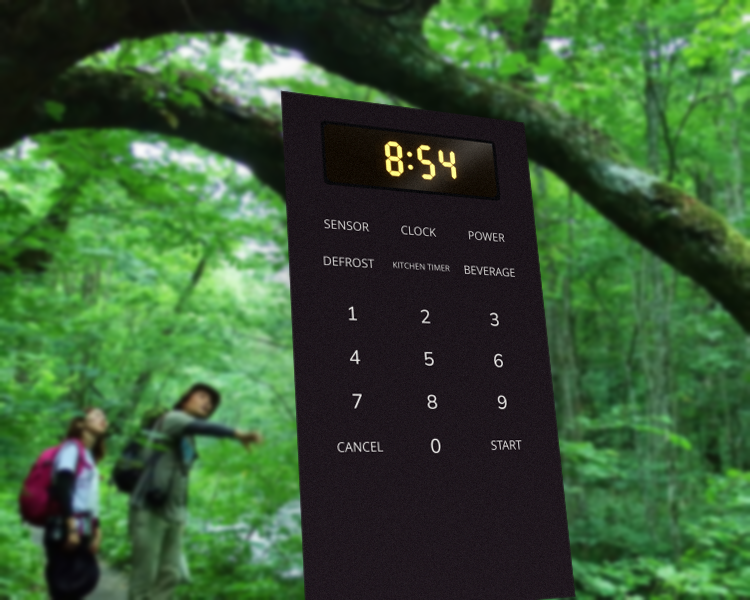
8:54
